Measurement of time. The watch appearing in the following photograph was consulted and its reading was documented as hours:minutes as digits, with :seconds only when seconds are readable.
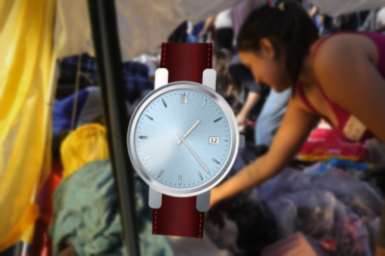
1:23
